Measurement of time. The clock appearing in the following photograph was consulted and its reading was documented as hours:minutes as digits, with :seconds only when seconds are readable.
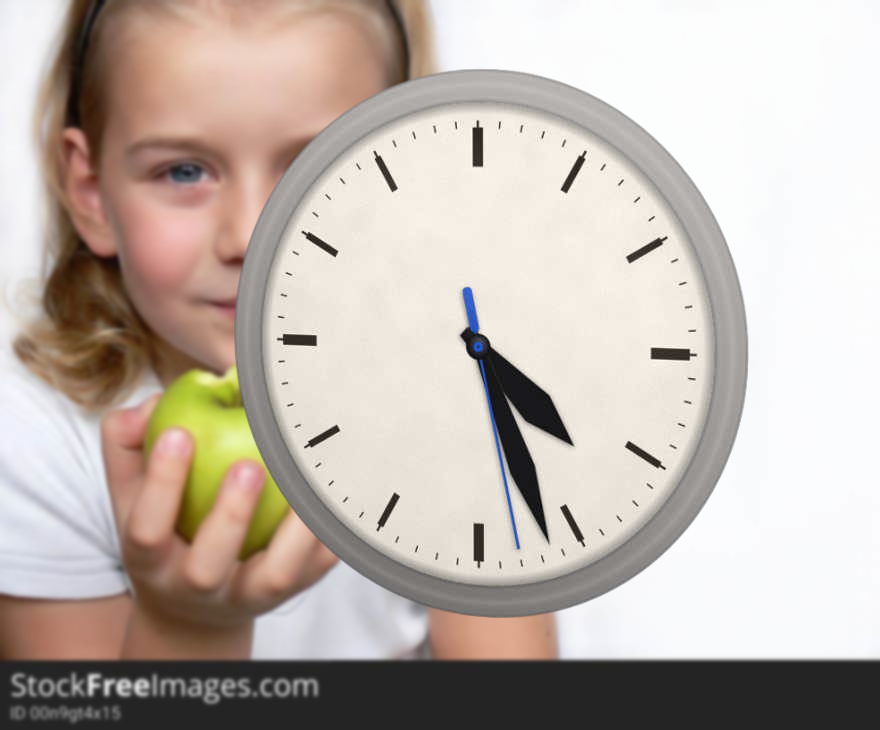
4:26:28
